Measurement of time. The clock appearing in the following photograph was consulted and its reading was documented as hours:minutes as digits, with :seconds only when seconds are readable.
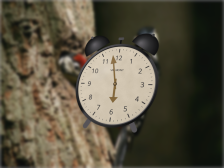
5:58
